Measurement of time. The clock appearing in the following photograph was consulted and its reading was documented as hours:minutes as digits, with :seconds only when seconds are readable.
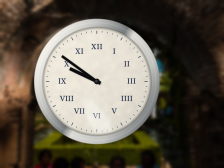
9:51
